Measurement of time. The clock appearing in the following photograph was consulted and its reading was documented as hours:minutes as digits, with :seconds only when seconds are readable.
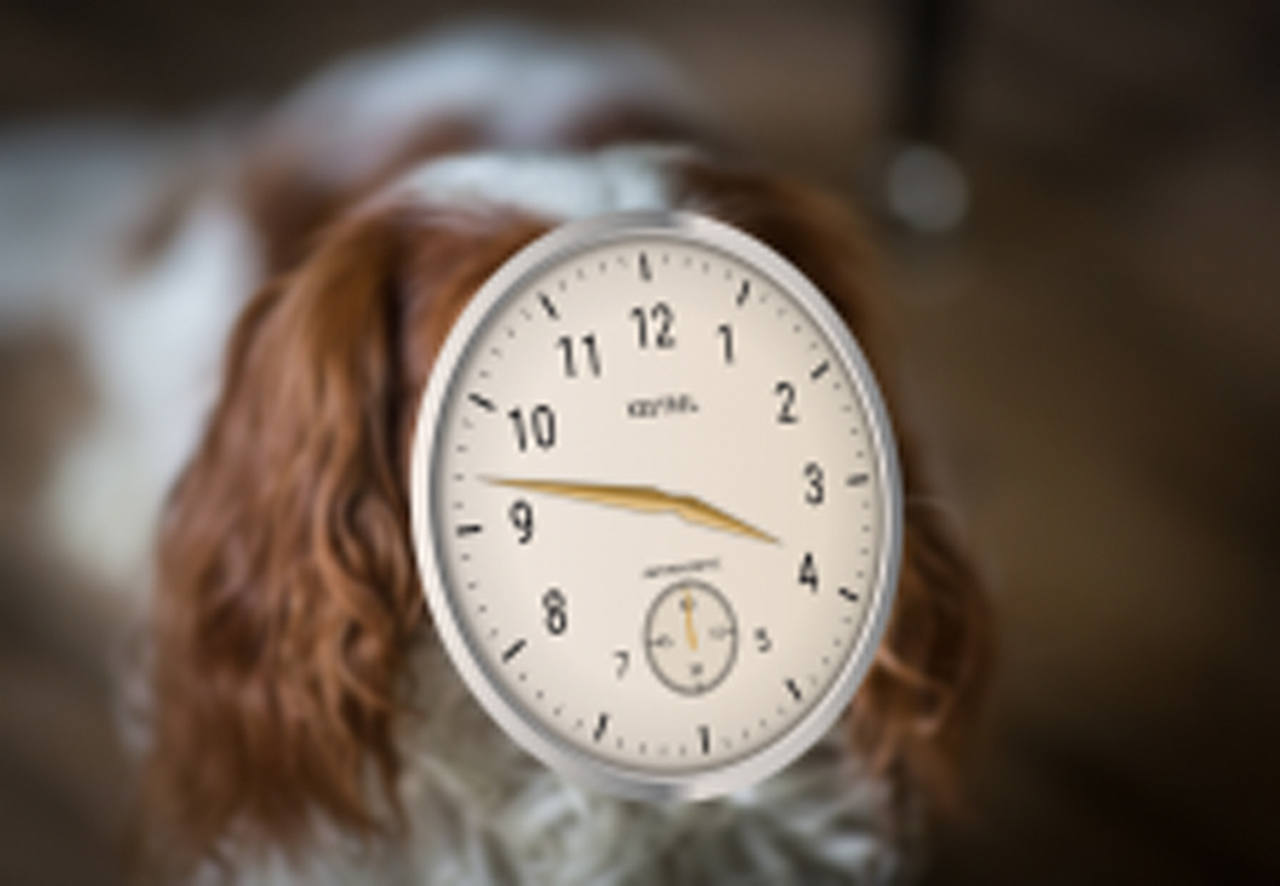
3:47
